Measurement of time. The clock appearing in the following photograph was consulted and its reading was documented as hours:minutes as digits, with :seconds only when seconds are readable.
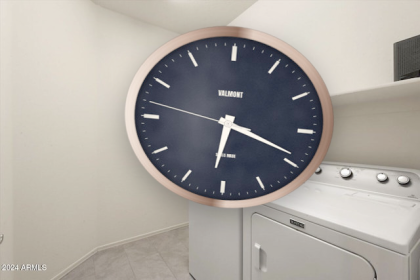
6:18:47
